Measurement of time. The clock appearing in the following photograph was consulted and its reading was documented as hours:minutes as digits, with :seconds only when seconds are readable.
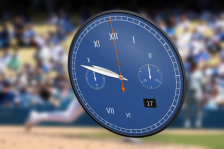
9:48
